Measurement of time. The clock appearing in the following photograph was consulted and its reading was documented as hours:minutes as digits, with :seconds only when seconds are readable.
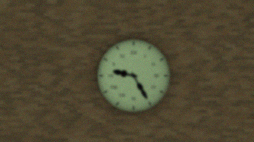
9:25
